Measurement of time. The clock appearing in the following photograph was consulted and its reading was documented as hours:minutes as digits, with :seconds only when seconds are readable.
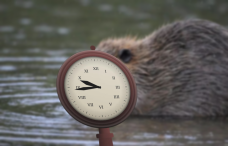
9:44
